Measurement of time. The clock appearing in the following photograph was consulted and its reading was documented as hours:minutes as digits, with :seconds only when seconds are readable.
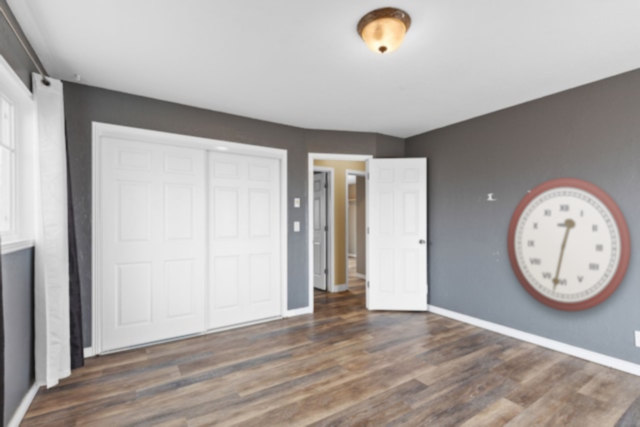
12:32
